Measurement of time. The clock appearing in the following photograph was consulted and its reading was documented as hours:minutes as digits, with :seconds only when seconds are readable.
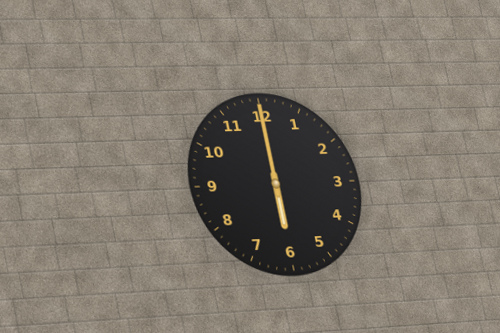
6:00
